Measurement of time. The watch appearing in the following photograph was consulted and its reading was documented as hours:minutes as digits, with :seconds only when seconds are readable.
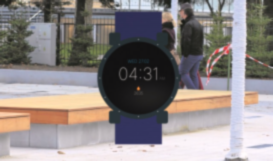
4:31
